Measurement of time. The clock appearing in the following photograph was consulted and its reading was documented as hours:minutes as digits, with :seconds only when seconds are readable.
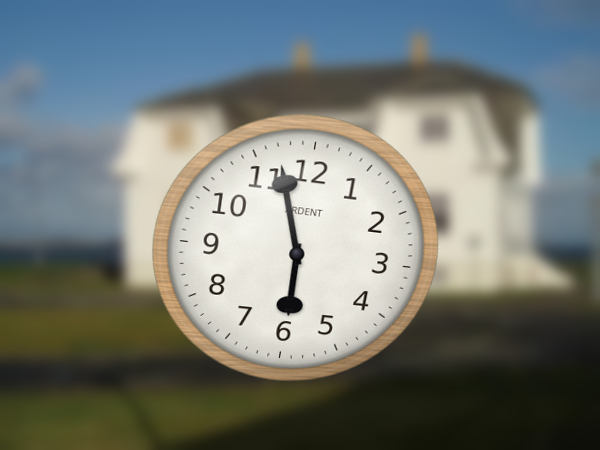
5:57
